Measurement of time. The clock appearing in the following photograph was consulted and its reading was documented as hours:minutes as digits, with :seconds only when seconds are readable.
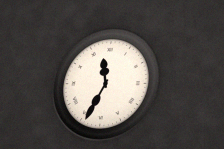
11:34
